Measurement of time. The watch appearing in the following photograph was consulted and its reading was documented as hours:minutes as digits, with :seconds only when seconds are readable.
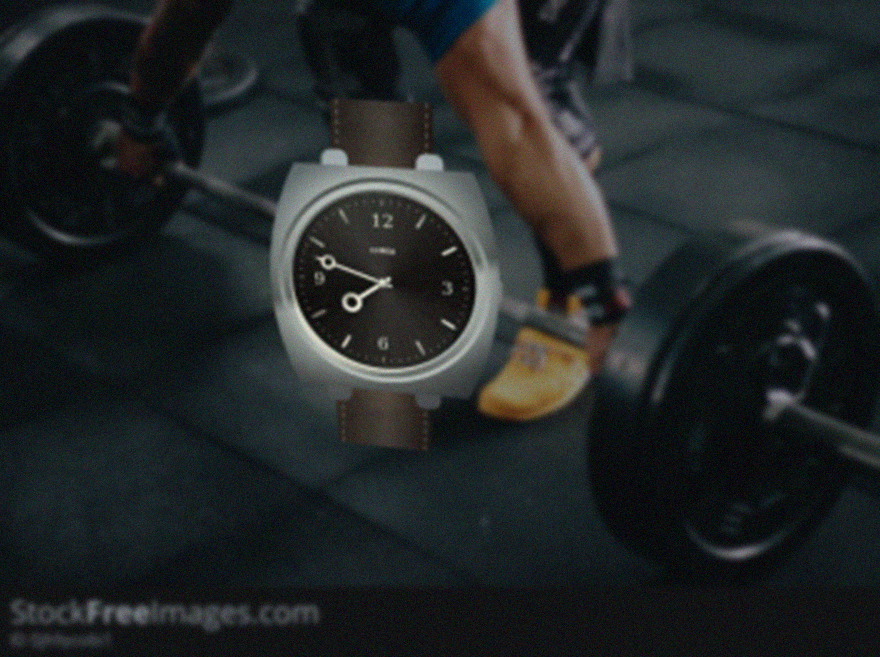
7:48
